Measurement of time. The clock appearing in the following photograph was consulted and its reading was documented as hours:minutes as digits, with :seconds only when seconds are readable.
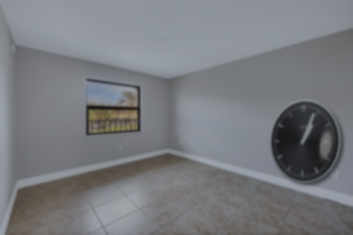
1:04
